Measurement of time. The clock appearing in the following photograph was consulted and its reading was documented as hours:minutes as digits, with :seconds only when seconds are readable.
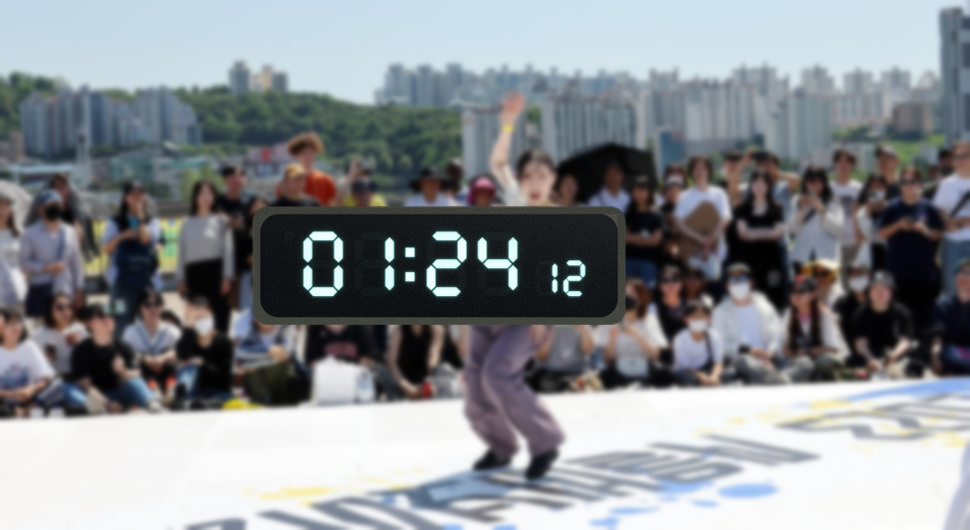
1:24:12
